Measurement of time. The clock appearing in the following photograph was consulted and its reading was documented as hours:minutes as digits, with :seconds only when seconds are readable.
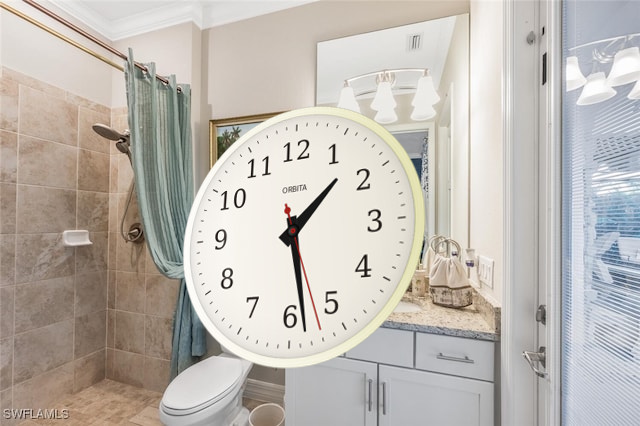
1:28:27
